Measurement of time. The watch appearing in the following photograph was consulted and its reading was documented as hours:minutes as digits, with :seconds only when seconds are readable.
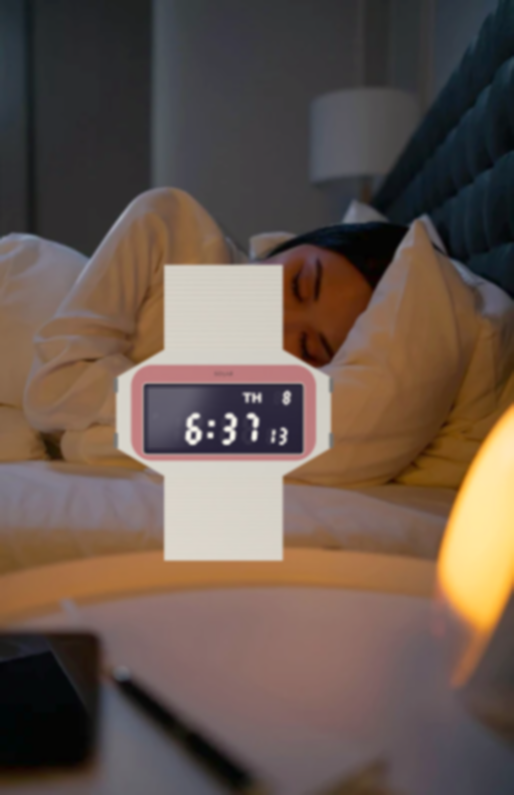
6:37:13
